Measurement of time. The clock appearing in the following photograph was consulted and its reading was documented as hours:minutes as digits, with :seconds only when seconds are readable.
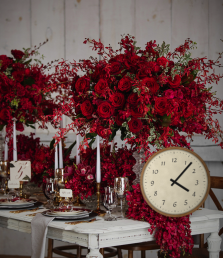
4:07
